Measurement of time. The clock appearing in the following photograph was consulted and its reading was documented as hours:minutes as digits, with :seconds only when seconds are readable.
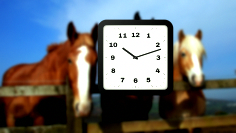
10:12
